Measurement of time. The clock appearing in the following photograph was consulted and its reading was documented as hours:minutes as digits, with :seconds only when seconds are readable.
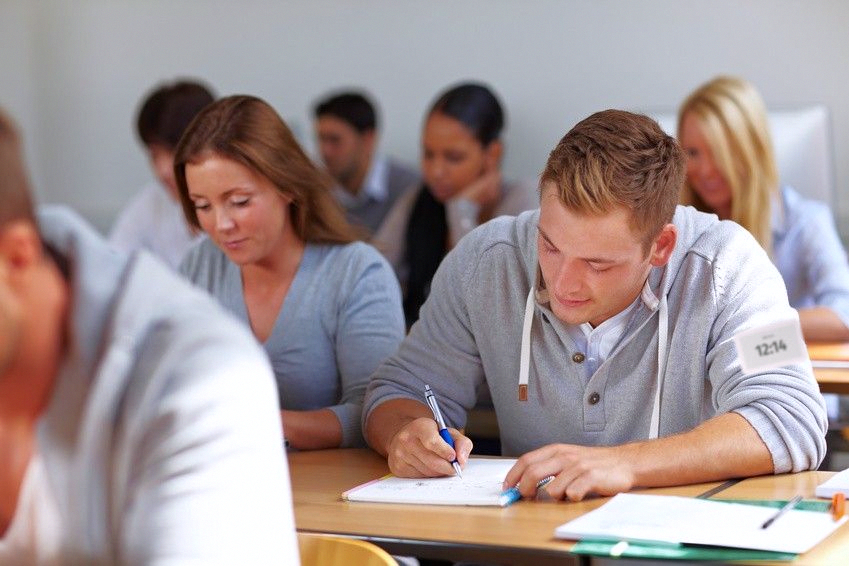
12:14
